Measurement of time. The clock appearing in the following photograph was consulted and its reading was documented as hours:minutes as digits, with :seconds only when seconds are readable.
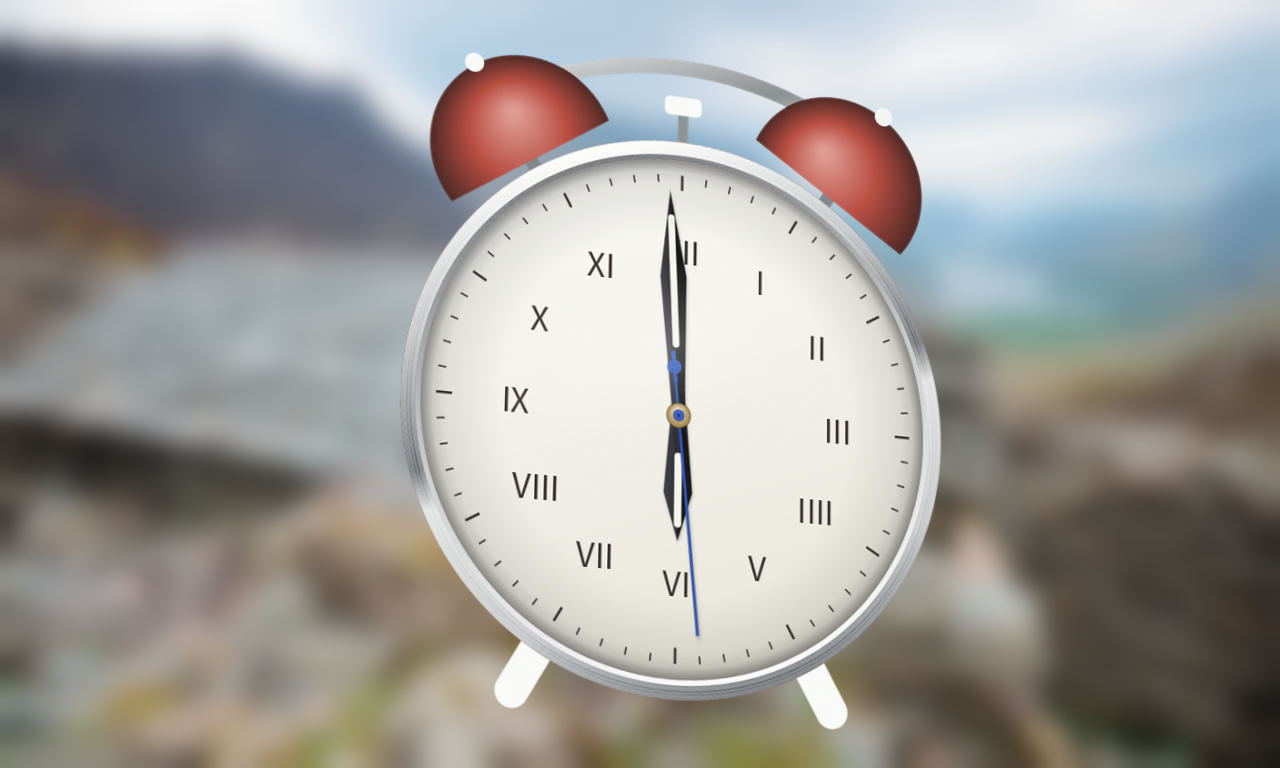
5:59:29
